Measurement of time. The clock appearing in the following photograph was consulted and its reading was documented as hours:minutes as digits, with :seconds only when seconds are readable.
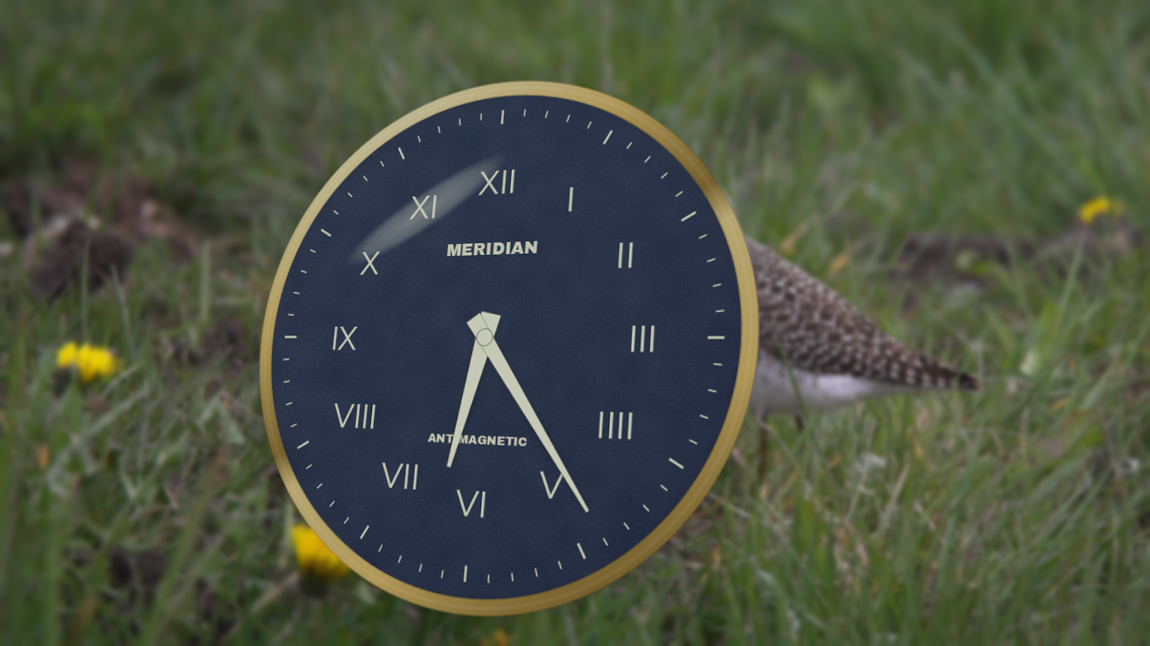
6:24
